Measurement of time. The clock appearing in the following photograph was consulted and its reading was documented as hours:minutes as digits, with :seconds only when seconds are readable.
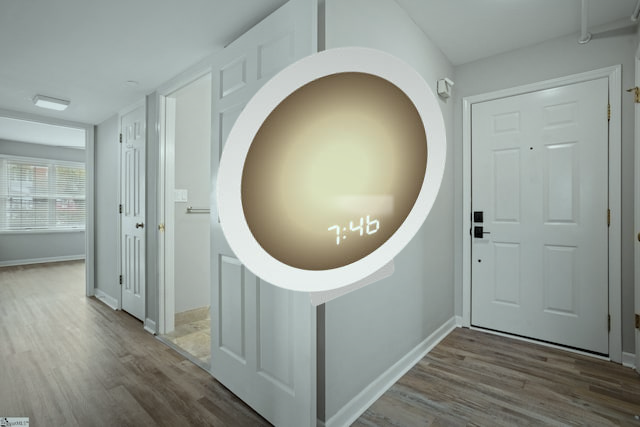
7:46
